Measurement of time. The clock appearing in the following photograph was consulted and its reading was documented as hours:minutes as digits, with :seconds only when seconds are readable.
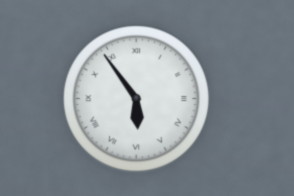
5:54
